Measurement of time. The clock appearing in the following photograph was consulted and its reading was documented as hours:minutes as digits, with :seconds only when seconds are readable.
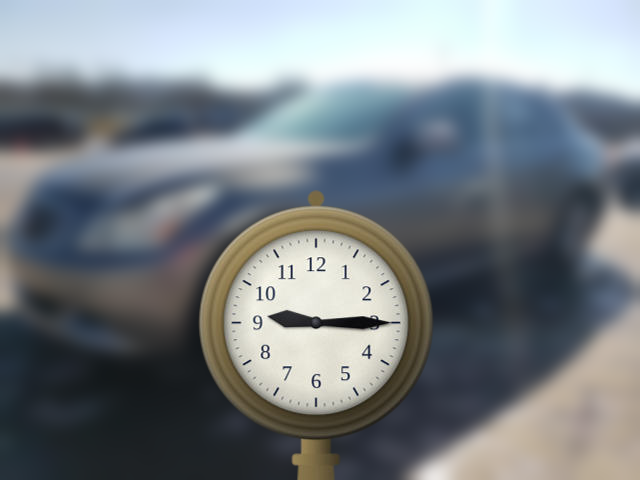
9:15
